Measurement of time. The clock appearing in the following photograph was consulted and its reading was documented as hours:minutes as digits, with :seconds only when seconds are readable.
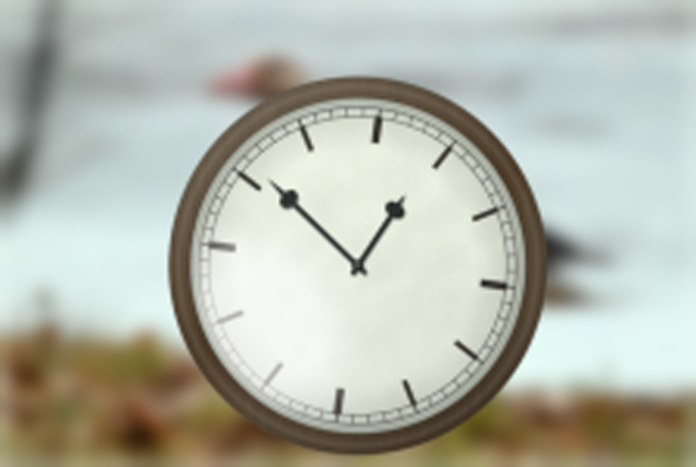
12:51
